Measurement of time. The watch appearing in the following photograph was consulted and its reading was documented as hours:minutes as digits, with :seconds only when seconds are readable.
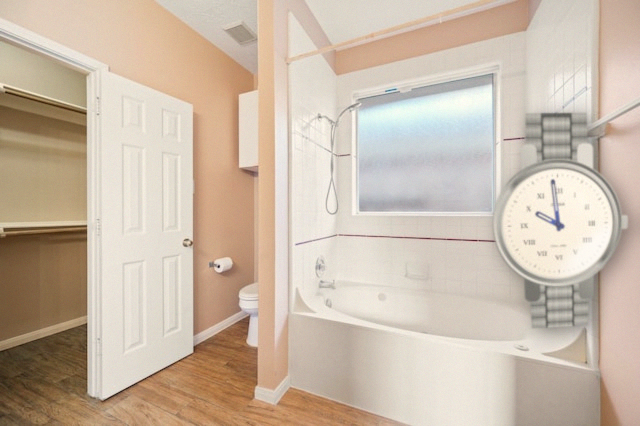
9:59
